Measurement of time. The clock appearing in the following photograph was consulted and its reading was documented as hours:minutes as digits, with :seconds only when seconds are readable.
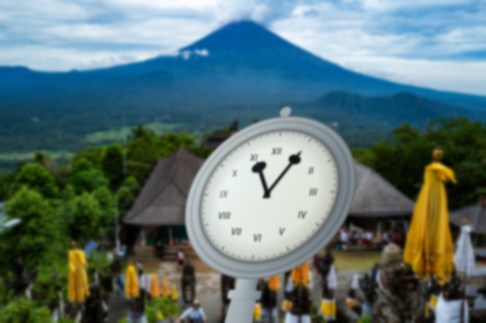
11:05
